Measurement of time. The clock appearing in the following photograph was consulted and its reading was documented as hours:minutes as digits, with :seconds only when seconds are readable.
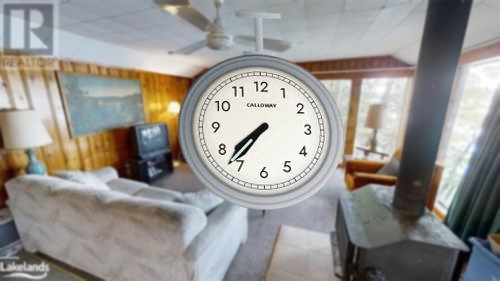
7:37
